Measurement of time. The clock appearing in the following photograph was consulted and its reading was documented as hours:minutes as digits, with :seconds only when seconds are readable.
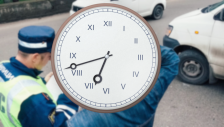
6:42
